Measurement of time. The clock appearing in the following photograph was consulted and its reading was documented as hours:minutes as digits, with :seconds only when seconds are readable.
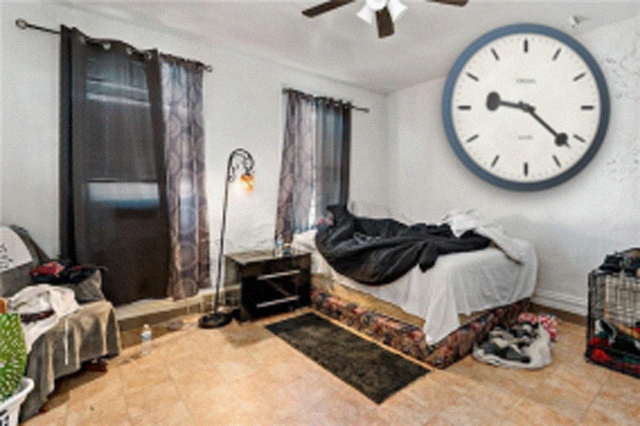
9:22
